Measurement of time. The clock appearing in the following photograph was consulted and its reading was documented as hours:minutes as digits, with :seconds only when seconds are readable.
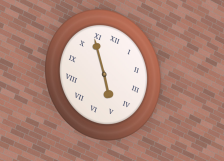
4:54
